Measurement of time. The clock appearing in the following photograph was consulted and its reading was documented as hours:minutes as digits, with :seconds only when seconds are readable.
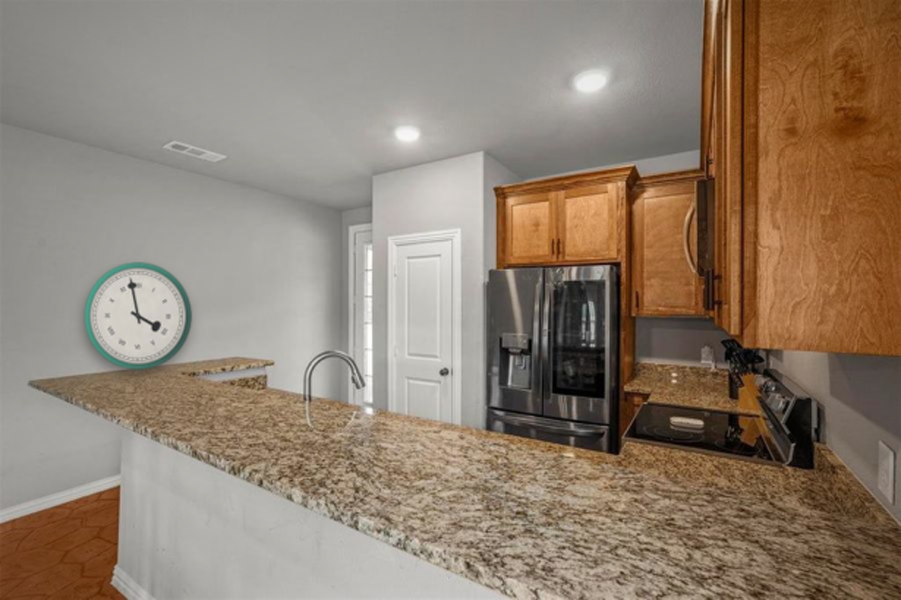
3:58
